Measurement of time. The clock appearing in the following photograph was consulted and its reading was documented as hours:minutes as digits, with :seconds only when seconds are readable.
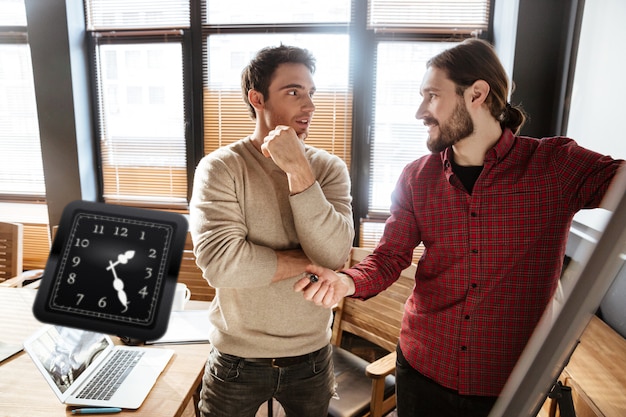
1:25
